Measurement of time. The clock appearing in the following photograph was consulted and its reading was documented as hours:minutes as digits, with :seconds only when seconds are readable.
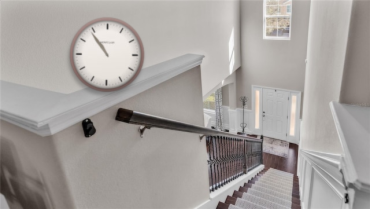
10:54
